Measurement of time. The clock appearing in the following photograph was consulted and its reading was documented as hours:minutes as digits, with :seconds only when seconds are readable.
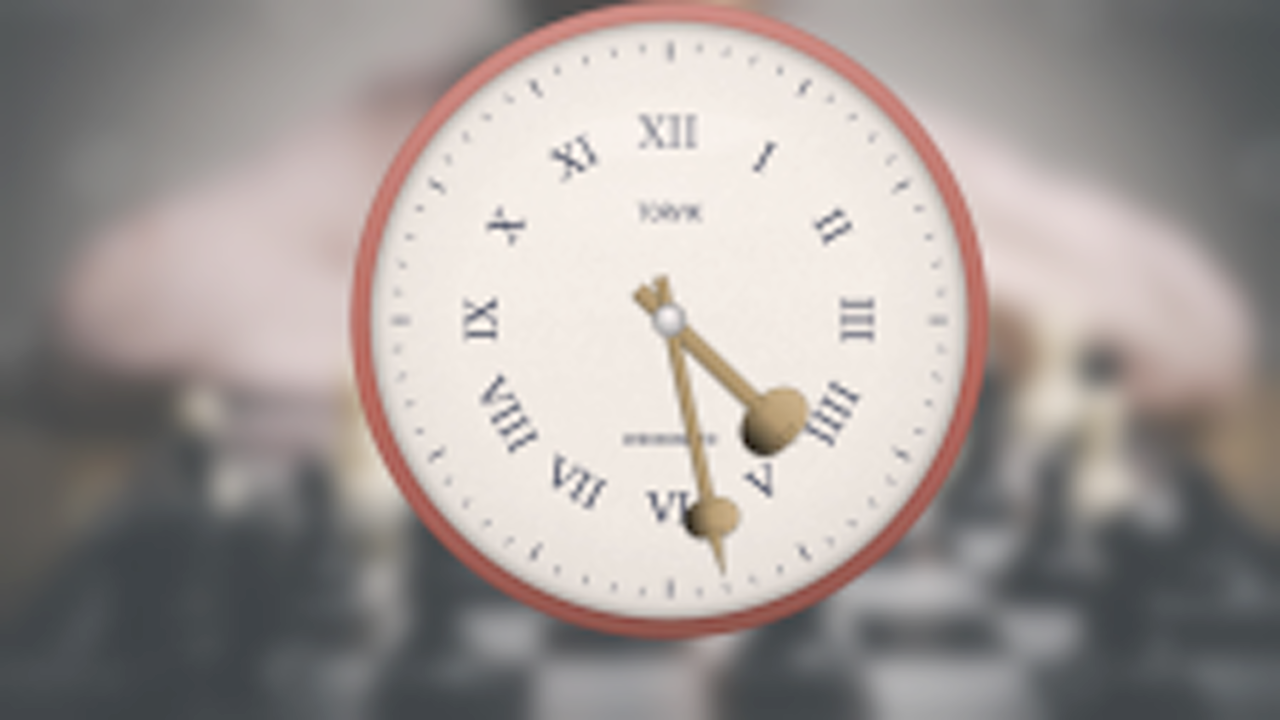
4:28
